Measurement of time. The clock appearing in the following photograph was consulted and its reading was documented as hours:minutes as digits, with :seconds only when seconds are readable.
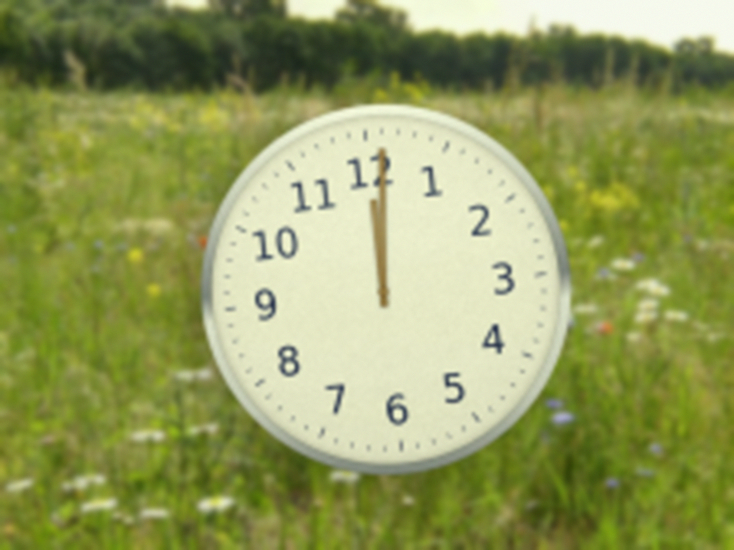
12:01
